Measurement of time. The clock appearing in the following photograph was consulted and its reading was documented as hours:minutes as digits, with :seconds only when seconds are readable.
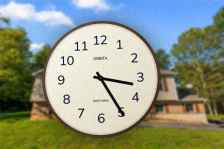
3:25
